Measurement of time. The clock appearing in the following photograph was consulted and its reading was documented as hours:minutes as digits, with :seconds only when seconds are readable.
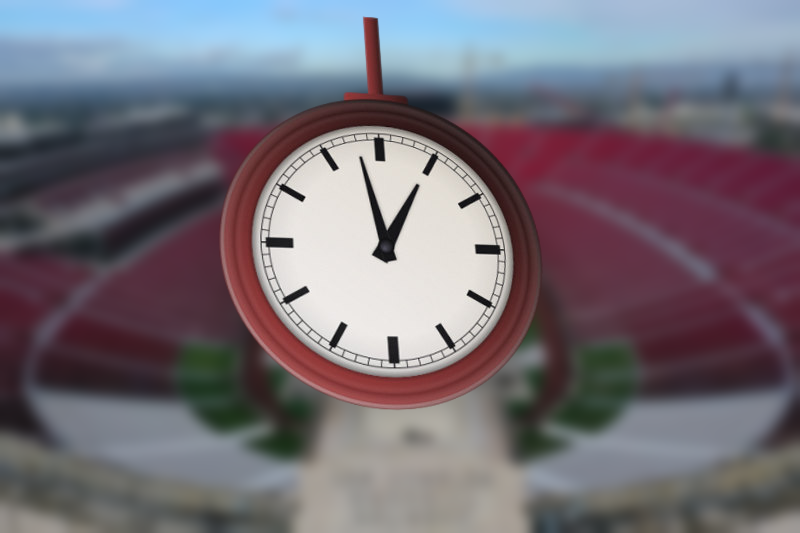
12:58
